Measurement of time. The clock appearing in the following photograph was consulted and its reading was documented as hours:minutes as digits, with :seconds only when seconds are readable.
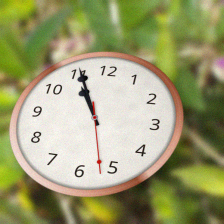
10:55:27
